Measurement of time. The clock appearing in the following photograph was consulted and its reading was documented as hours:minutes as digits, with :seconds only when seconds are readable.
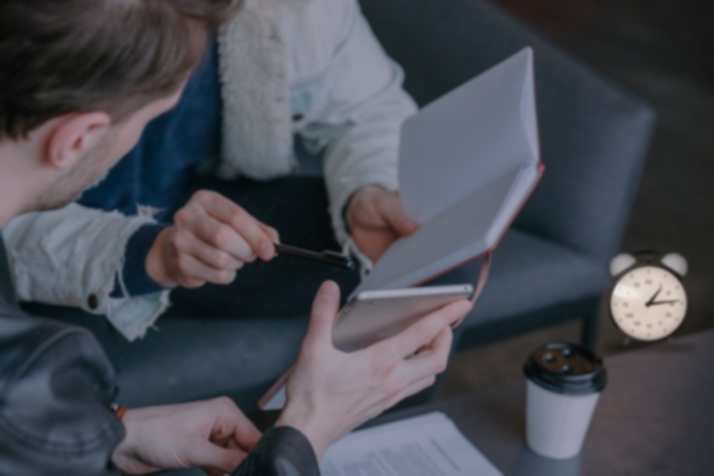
1:14
